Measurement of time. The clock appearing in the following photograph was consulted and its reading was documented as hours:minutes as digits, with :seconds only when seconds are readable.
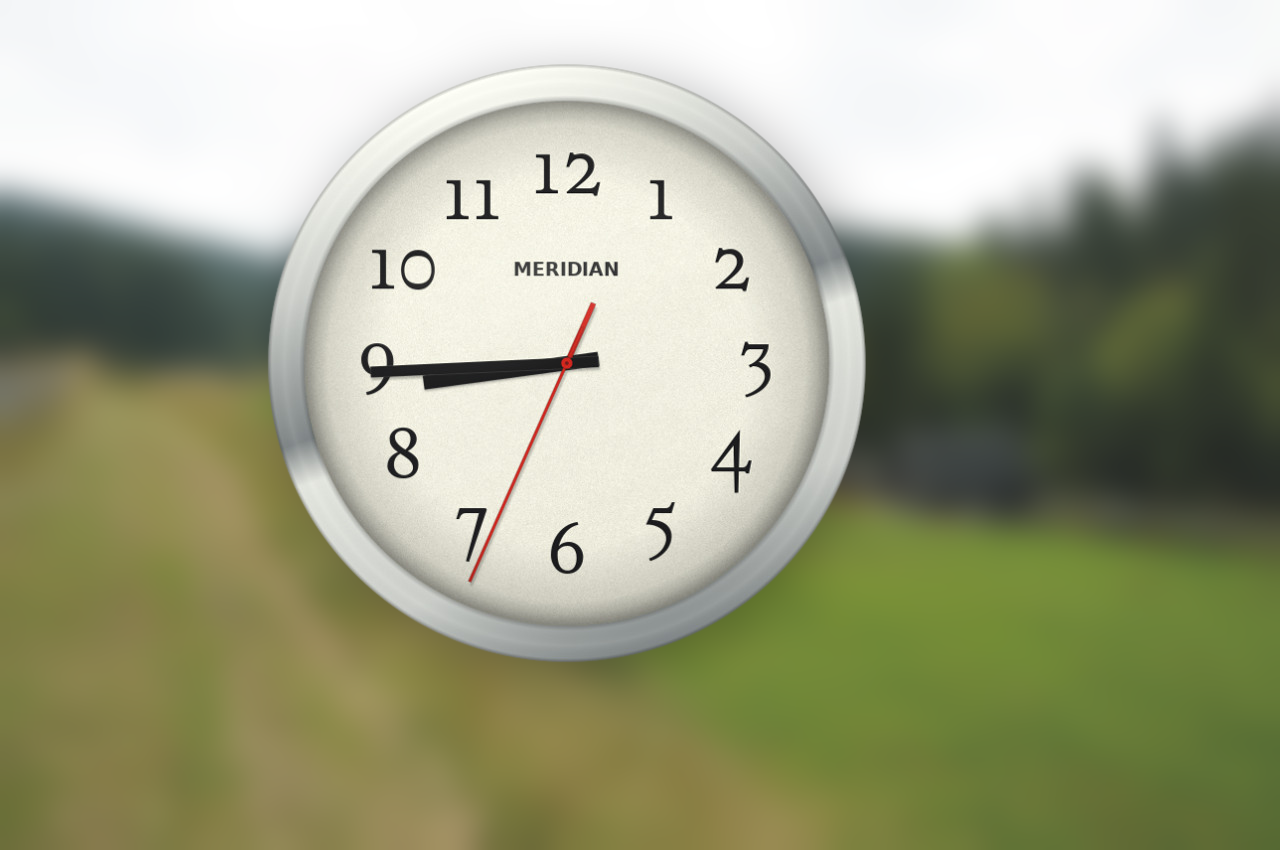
8:44:34
